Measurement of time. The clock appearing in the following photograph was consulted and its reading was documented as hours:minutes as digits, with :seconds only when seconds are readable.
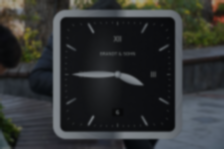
3:45
